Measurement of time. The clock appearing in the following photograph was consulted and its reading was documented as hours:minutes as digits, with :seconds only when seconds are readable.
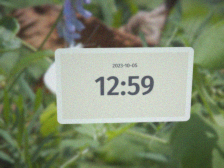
12:59
